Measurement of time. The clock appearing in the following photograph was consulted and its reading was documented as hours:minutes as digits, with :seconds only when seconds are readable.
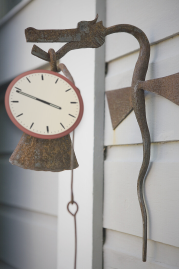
3:49
